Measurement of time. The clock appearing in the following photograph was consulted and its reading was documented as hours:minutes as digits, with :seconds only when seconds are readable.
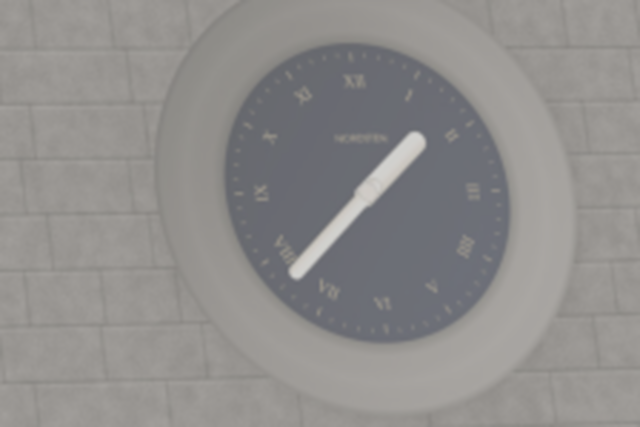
1:38
